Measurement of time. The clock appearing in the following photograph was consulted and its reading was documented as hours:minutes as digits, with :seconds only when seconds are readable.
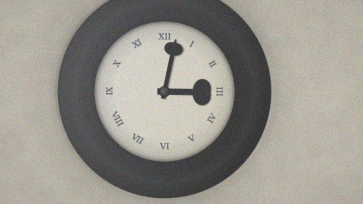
3:02
